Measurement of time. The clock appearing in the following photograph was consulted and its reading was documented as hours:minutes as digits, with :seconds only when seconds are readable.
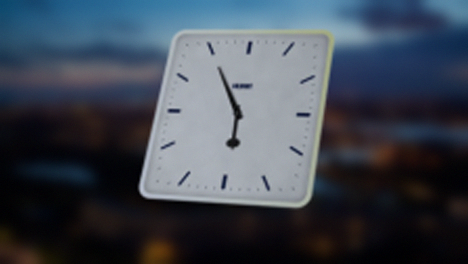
5:55
